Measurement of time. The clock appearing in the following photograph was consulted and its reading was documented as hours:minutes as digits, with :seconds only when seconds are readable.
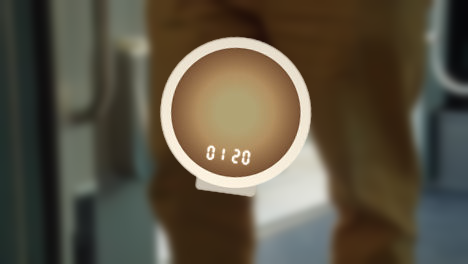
1:20
